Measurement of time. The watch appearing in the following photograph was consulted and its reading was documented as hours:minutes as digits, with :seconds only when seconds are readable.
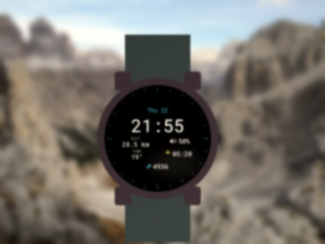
21:55
